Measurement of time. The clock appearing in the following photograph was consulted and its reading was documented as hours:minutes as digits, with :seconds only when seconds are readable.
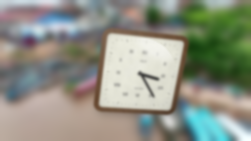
3:24
